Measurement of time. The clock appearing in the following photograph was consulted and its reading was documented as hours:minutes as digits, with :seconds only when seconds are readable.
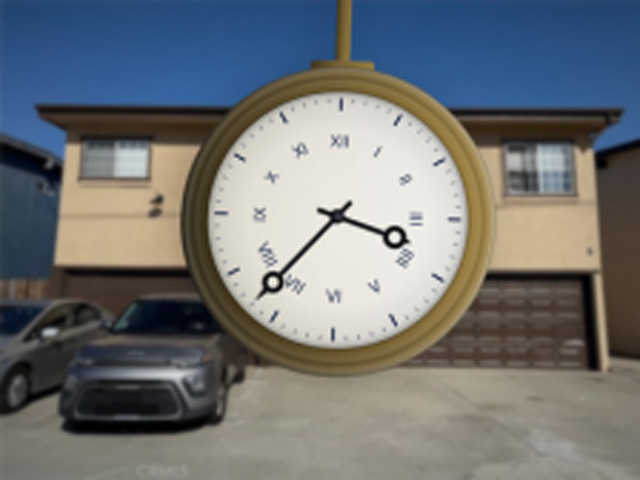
3:37
